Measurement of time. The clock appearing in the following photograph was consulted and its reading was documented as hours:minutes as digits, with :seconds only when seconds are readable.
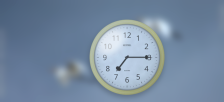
7:15
